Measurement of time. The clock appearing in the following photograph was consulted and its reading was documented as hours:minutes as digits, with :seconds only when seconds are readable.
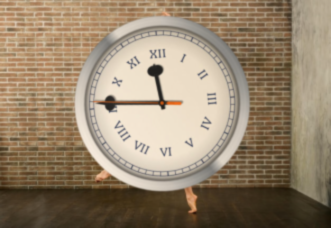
11:45:46
